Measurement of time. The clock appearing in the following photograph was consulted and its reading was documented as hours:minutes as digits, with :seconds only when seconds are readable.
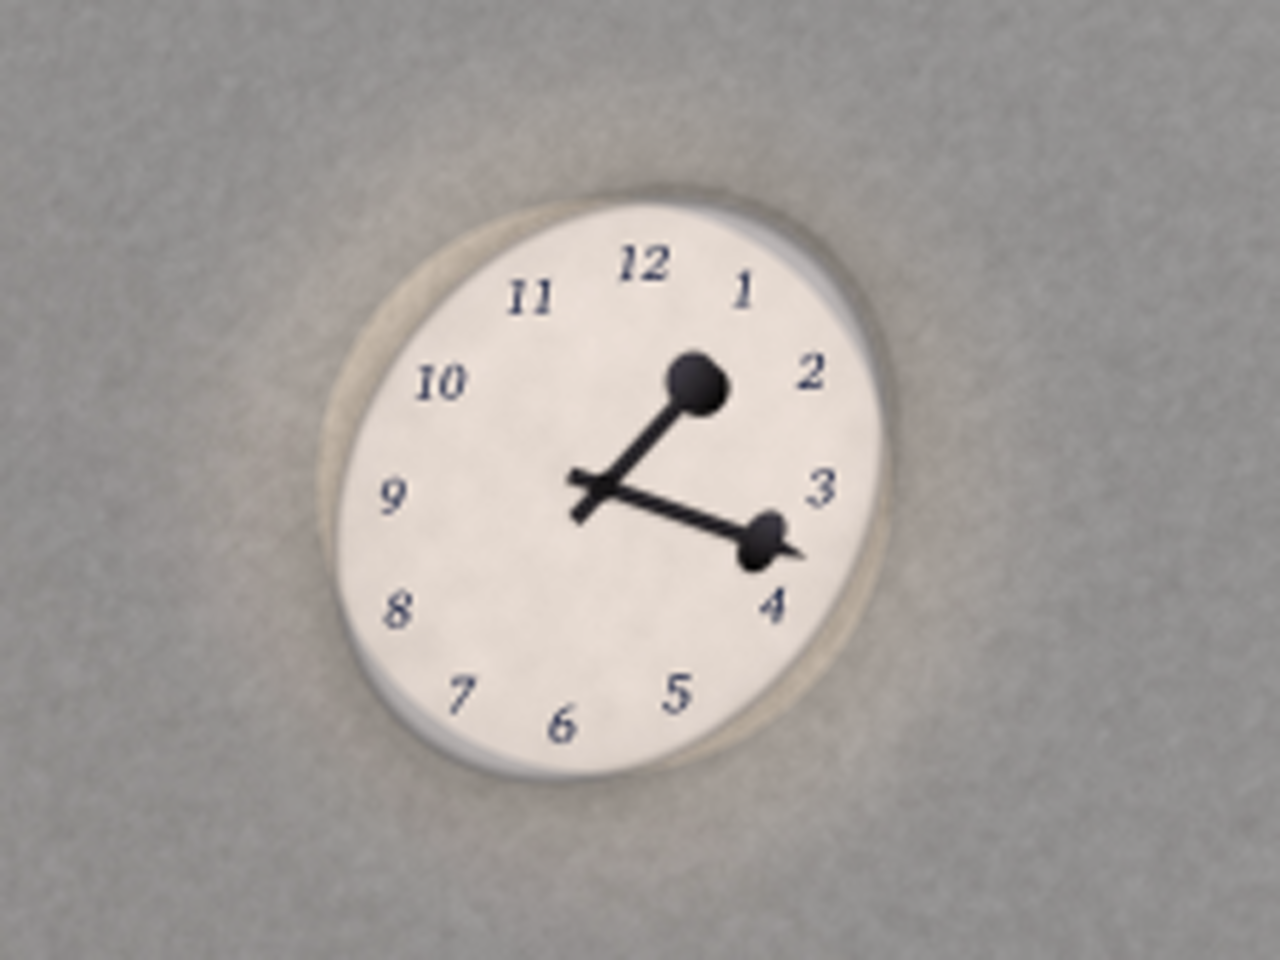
1:18
